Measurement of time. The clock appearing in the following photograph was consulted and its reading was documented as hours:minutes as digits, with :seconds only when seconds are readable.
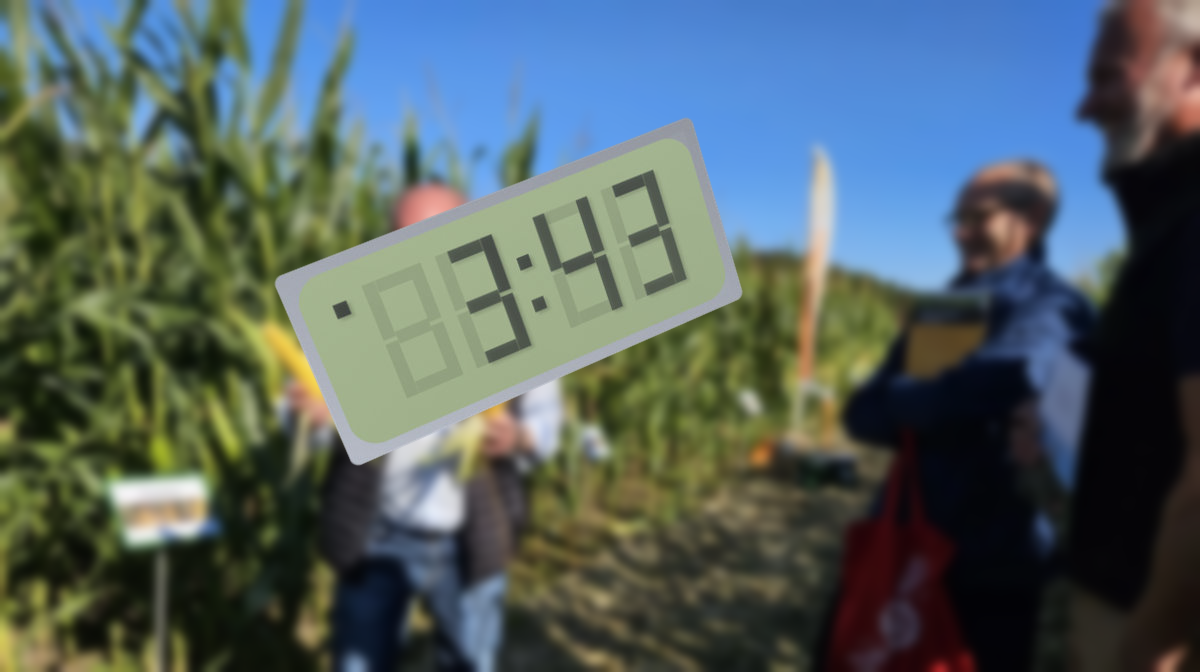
3:43
